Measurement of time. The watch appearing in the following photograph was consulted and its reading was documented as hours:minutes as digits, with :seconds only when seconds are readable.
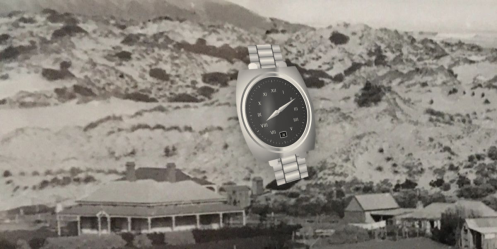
8:11
